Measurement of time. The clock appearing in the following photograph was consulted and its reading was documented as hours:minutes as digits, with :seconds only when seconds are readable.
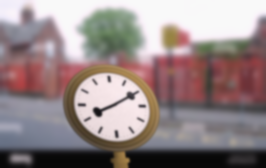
8:10
